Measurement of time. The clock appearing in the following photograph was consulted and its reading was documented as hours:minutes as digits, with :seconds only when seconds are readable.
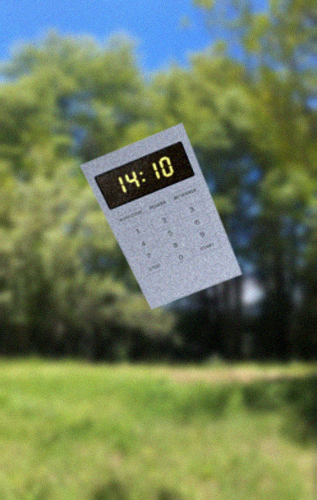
14:10
